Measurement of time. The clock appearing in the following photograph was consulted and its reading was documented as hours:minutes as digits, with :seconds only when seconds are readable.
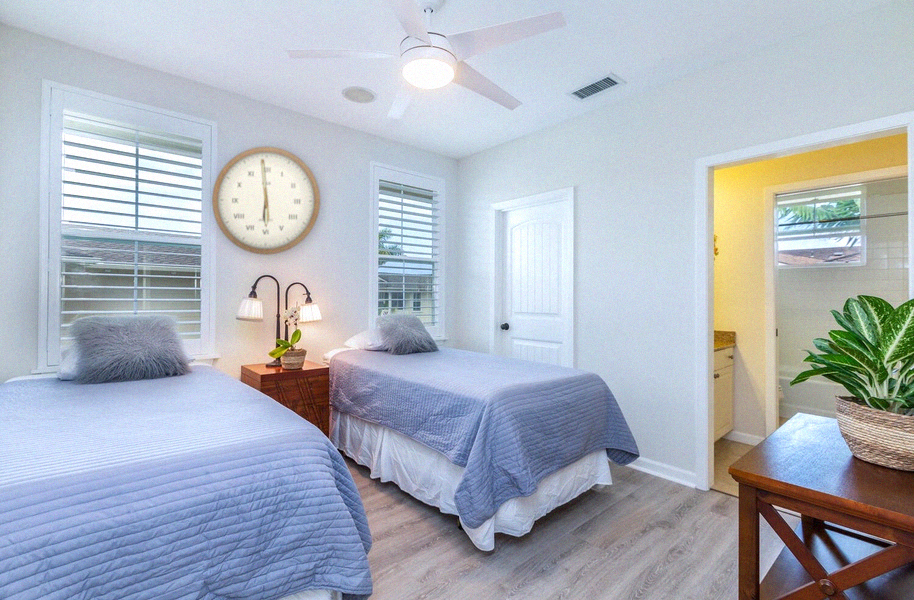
5:59
